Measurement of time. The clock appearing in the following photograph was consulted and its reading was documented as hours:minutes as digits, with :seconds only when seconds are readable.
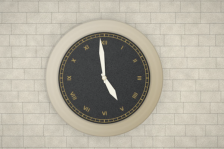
4:59
